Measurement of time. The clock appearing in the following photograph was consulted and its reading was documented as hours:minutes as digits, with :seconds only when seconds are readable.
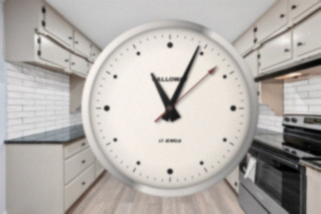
11:04:08
